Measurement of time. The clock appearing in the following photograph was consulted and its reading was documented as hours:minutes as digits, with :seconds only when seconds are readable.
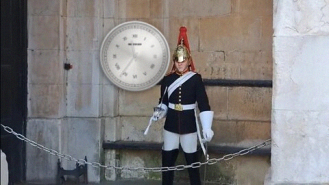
11:36
